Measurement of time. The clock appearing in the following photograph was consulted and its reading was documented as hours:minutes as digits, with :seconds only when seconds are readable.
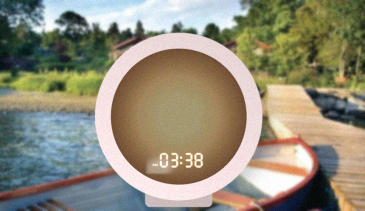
3:38
